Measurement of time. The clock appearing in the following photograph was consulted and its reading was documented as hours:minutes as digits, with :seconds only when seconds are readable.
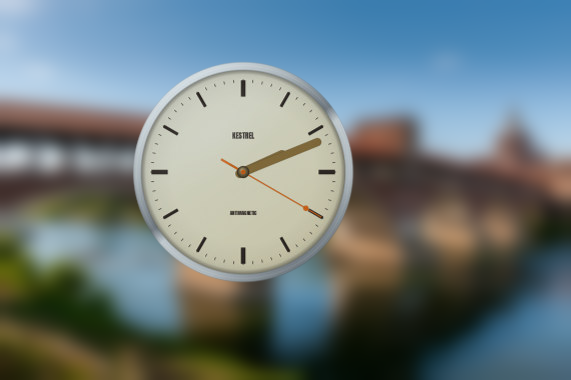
2:11:20
